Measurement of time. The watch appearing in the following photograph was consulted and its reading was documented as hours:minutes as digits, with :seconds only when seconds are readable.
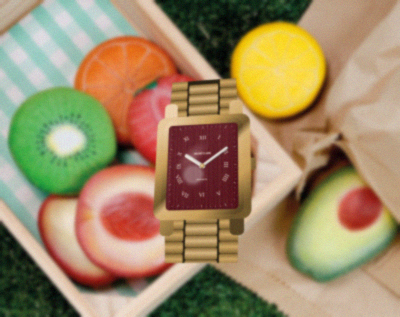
10:09
